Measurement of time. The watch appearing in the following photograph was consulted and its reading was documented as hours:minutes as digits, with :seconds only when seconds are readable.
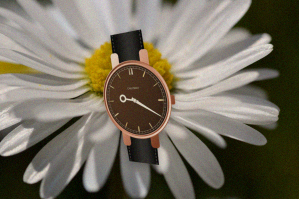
9:20
